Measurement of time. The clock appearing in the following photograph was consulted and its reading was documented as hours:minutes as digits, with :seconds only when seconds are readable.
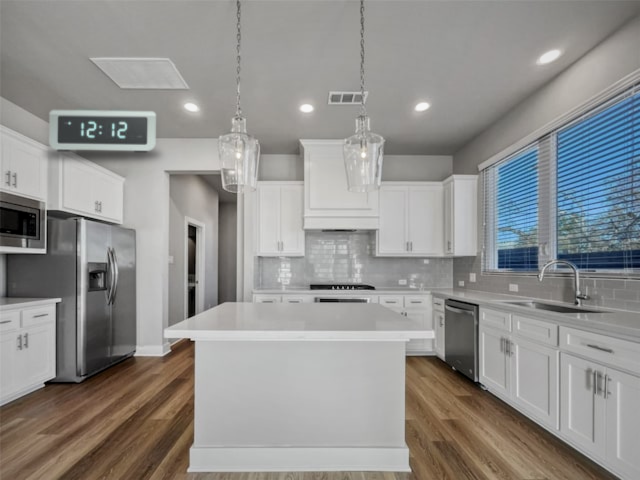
12:12
